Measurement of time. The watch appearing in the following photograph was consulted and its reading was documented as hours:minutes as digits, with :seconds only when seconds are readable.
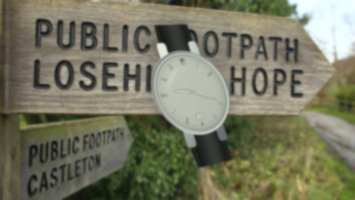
9:19
